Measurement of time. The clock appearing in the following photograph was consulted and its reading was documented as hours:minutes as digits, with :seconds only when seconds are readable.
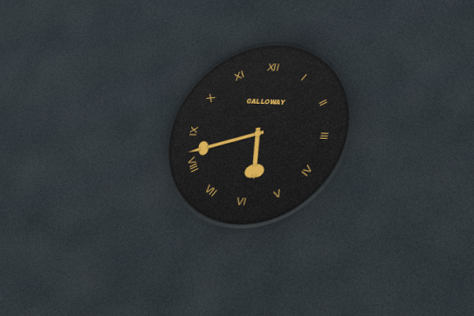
5:42
